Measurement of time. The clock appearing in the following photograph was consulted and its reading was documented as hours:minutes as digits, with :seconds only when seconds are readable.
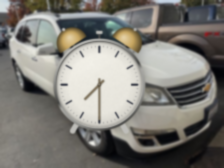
7:30
